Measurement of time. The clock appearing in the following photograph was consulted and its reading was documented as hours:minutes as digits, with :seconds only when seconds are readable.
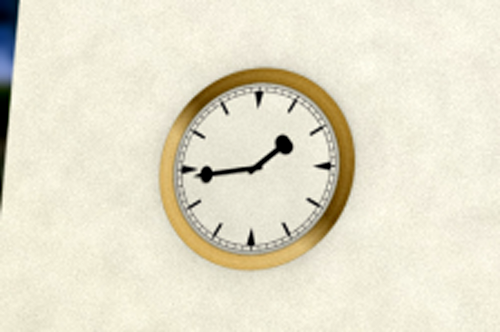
1:44
